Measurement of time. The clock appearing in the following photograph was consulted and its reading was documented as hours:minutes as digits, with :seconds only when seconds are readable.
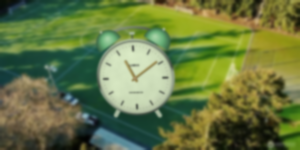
11:09
